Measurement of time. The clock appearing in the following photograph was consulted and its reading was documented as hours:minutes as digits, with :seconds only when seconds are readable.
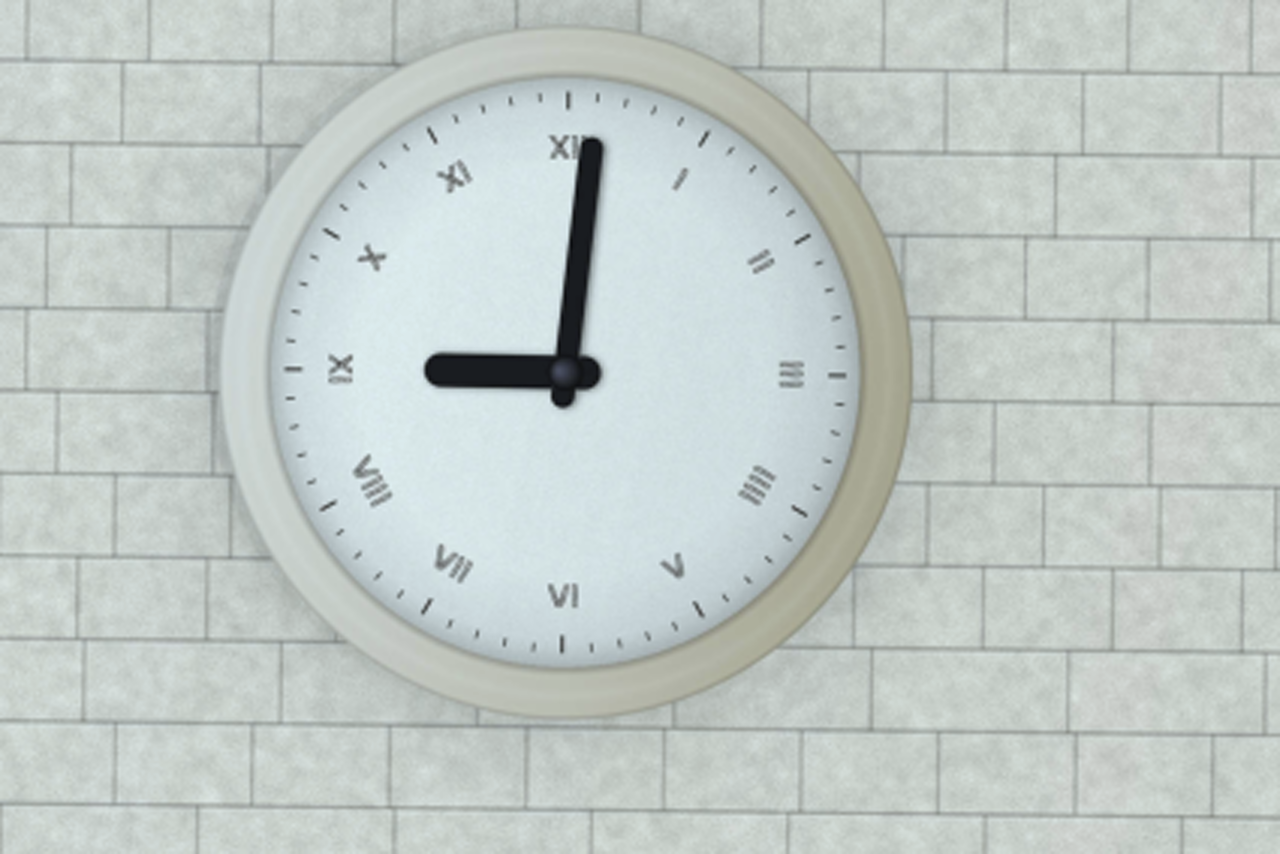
9:01
